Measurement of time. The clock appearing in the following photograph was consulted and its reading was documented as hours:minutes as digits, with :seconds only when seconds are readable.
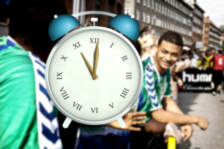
11:01
